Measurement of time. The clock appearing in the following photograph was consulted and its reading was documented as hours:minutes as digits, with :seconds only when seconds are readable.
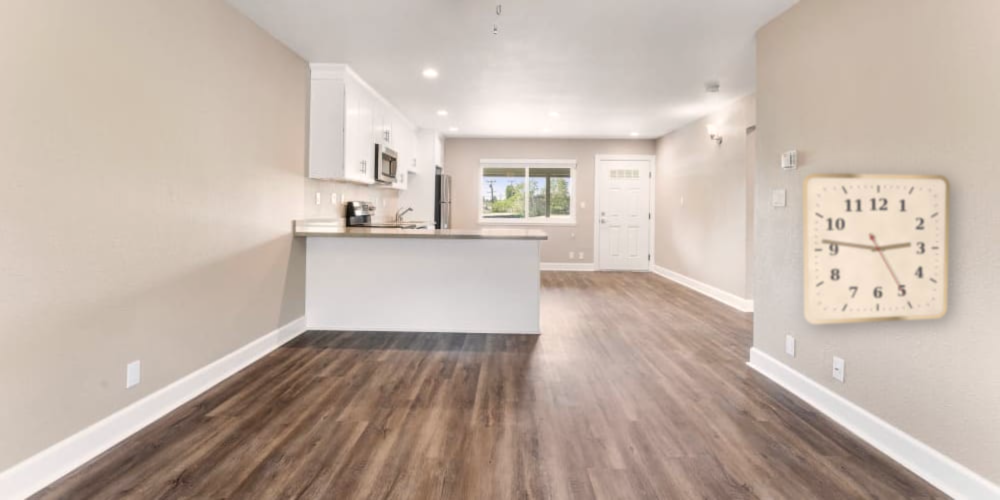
2:46:25
